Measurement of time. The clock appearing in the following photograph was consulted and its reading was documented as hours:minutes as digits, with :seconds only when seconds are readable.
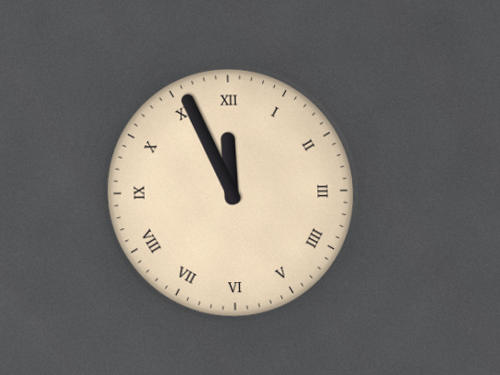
11:56
